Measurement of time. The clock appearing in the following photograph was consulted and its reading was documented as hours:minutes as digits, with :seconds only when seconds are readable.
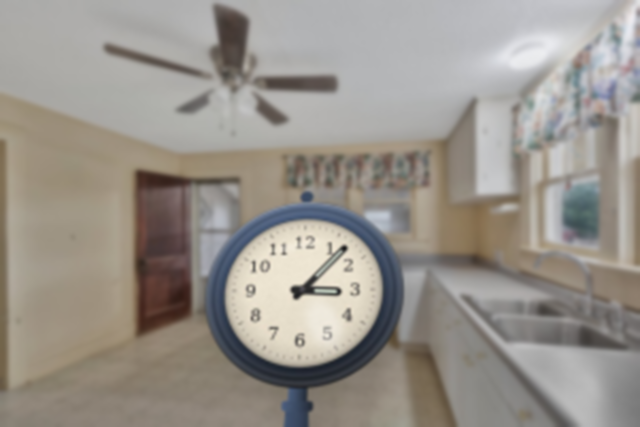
3:07
